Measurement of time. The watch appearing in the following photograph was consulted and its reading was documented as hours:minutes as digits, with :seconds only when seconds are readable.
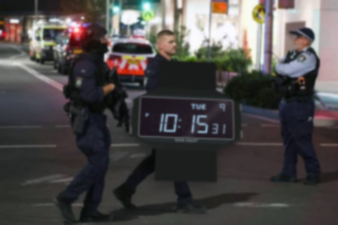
10:15
